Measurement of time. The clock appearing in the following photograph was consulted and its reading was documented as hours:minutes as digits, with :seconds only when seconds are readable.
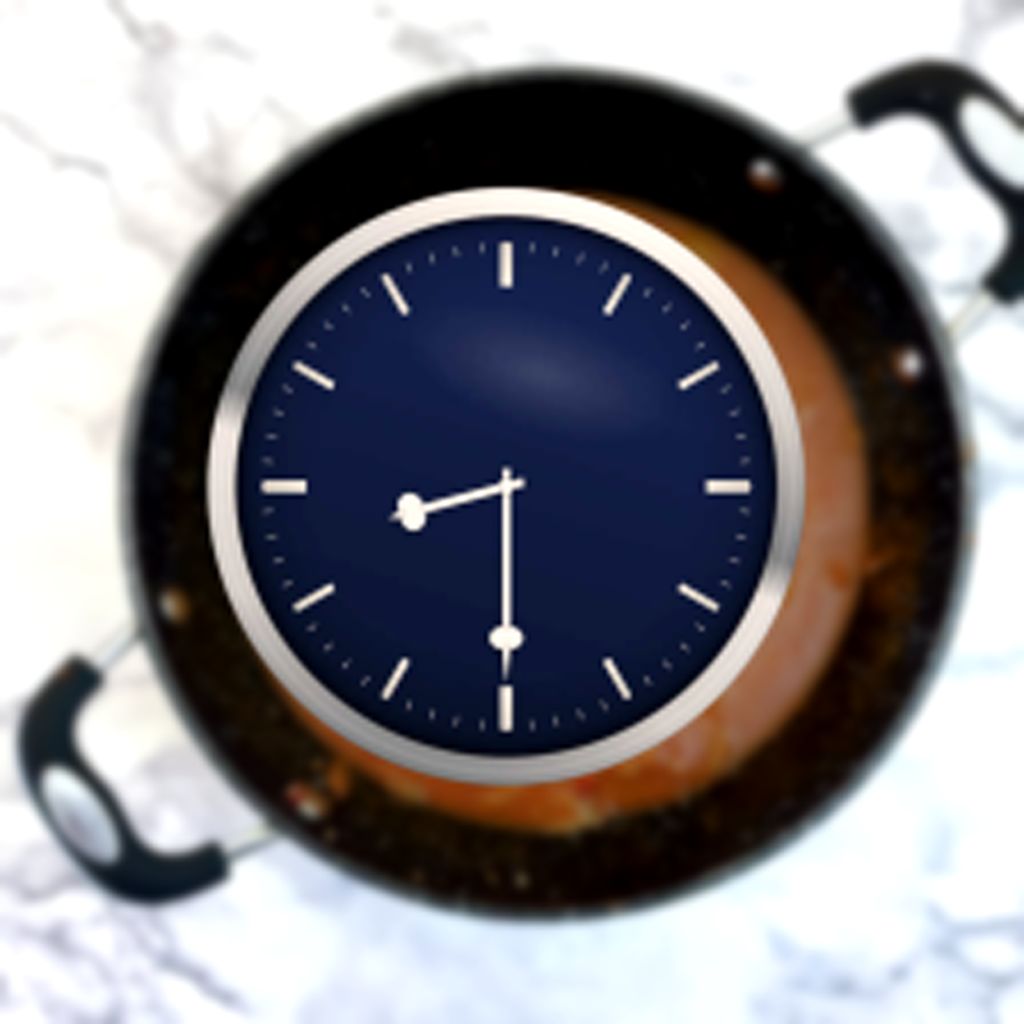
8:30
